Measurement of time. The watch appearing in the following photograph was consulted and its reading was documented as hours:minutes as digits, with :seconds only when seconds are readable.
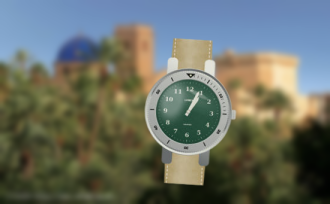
1:04
